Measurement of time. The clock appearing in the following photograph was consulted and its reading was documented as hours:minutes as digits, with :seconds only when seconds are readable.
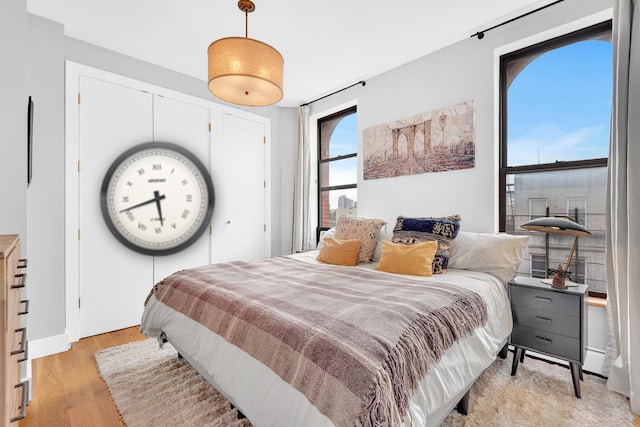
5:42
